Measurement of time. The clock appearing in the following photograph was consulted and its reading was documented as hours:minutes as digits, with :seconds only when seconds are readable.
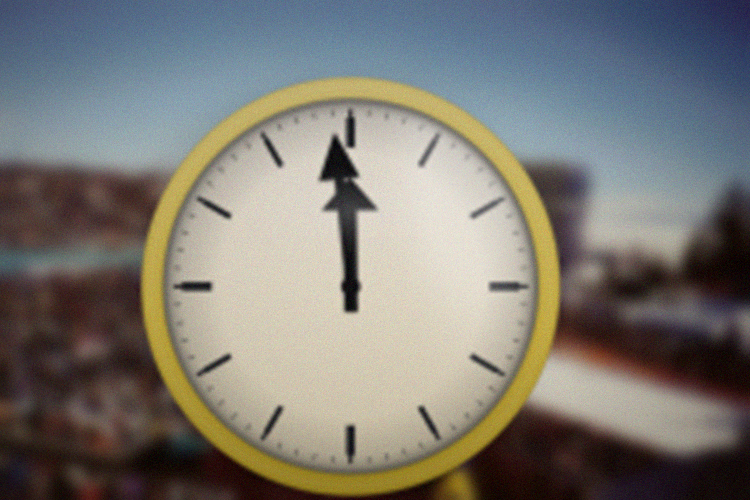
11:59
